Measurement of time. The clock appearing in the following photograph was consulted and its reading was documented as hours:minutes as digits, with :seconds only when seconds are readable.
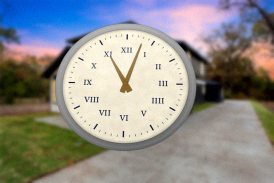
11:03
